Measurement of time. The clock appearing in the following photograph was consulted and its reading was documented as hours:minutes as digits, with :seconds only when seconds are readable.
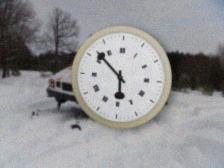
5:52
